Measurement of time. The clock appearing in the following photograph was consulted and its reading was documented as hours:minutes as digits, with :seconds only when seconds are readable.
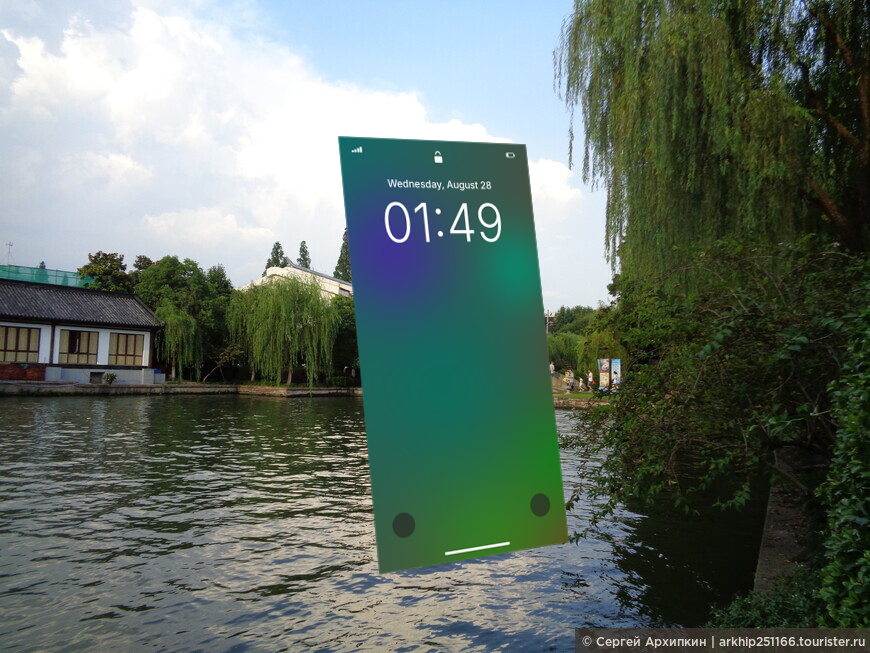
1:49
